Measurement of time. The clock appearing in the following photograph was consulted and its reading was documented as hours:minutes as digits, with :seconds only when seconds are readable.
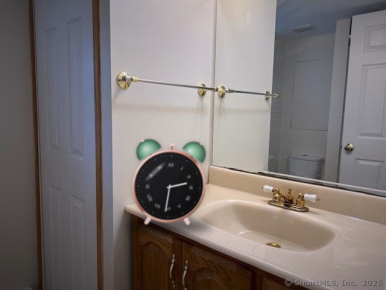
2:31
